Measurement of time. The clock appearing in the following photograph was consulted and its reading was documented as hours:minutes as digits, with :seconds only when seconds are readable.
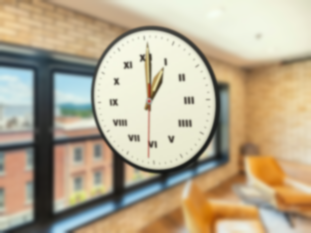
1:00:31
